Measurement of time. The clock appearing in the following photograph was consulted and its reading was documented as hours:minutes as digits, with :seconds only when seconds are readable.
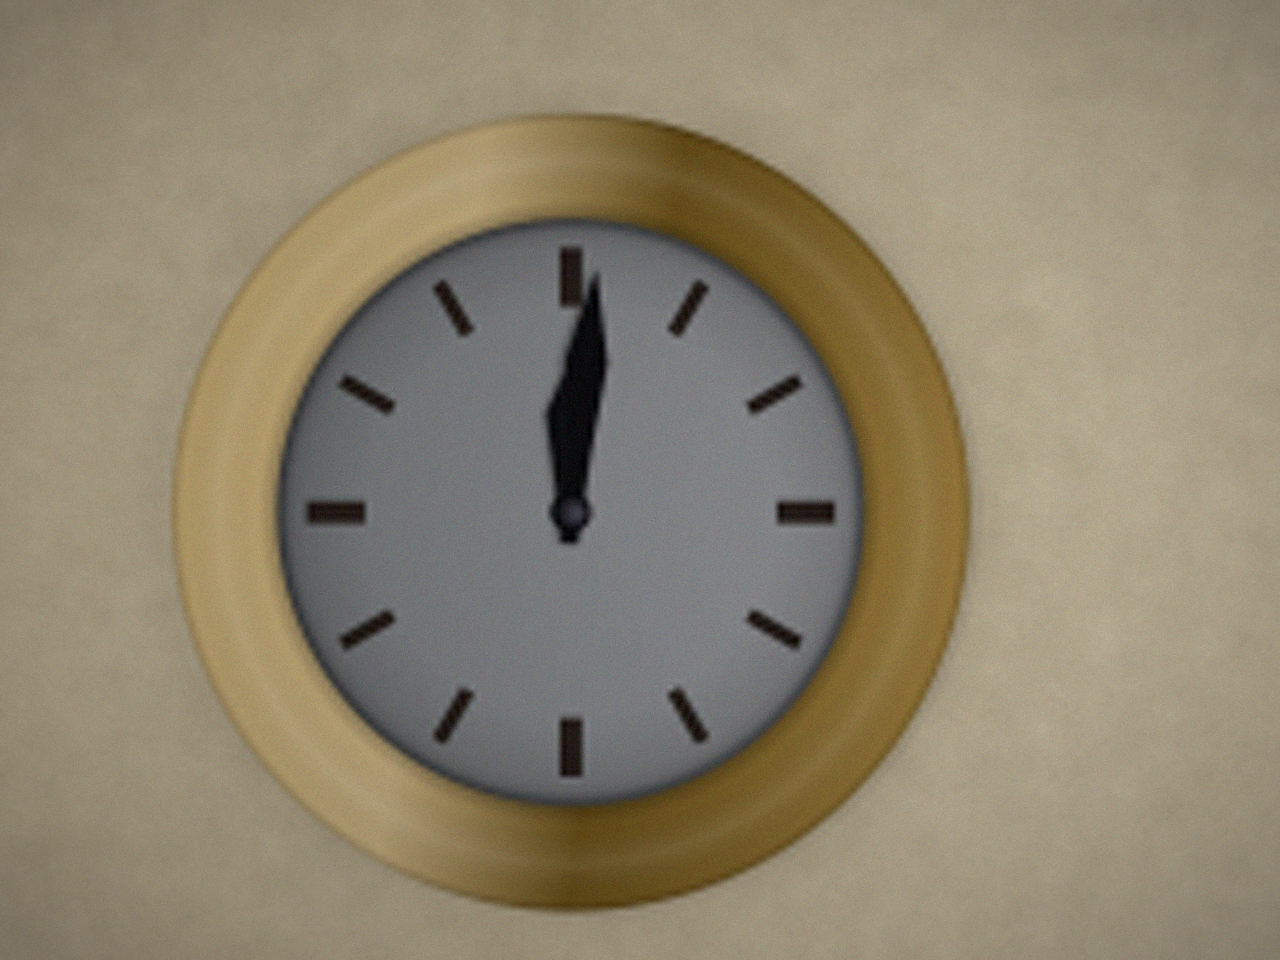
12:01
